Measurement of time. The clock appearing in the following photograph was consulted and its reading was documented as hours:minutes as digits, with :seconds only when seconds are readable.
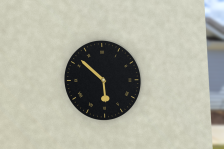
5:52
